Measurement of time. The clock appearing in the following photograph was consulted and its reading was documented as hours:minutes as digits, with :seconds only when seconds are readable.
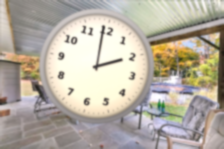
1:59
